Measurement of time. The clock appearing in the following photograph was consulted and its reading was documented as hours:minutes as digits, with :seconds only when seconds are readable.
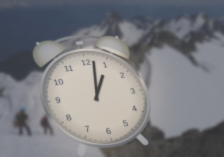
1:02
